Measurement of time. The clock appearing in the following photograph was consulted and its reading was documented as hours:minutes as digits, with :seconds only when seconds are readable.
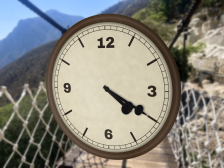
4:20
